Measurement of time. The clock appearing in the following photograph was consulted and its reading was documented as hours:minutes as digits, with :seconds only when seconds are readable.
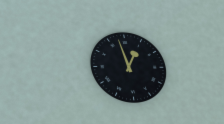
12:58
